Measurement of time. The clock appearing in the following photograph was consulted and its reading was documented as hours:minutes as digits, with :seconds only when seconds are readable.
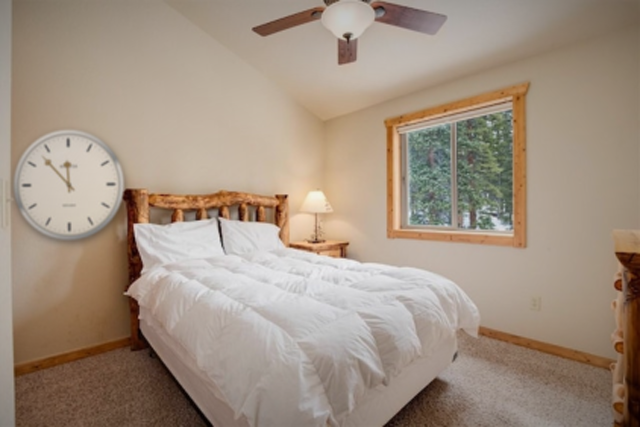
11:53
